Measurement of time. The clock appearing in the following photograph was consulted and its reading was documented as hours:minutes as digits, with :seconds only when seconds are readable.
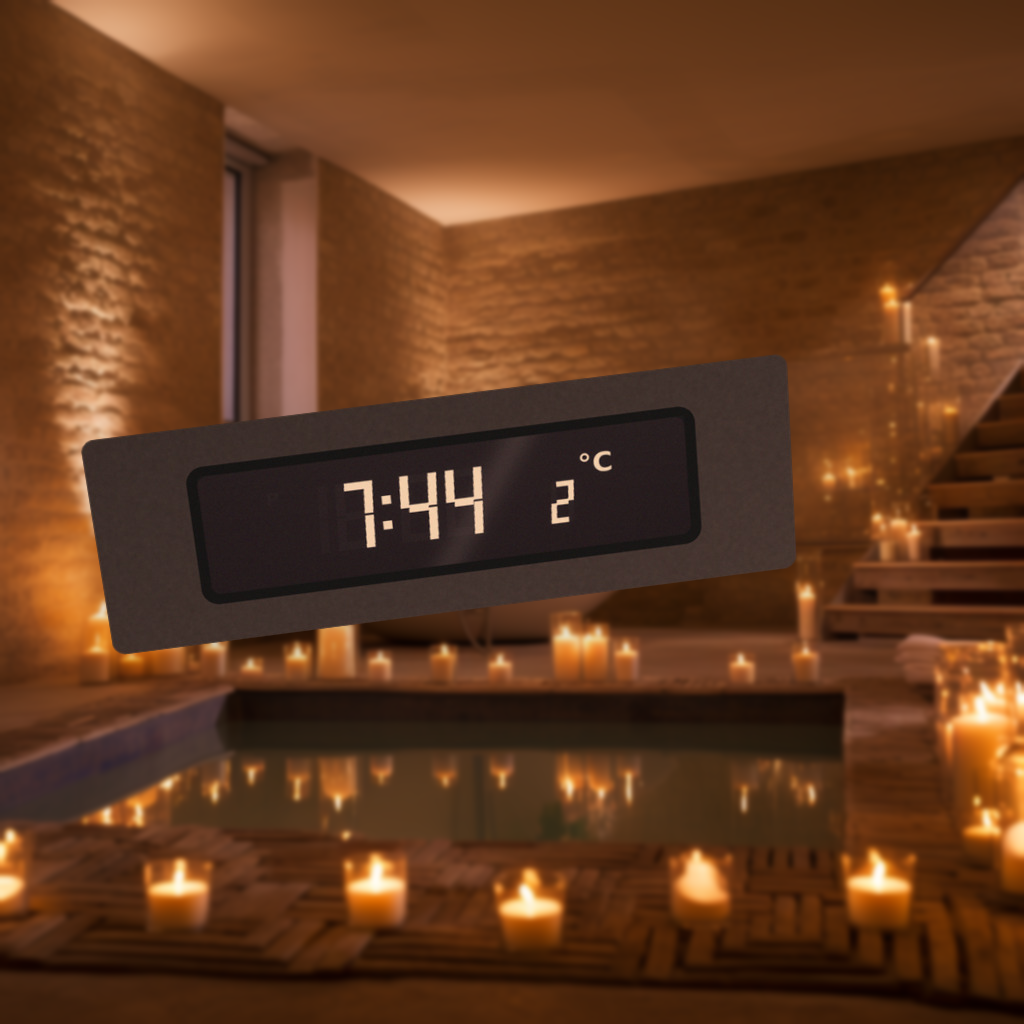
7:44
